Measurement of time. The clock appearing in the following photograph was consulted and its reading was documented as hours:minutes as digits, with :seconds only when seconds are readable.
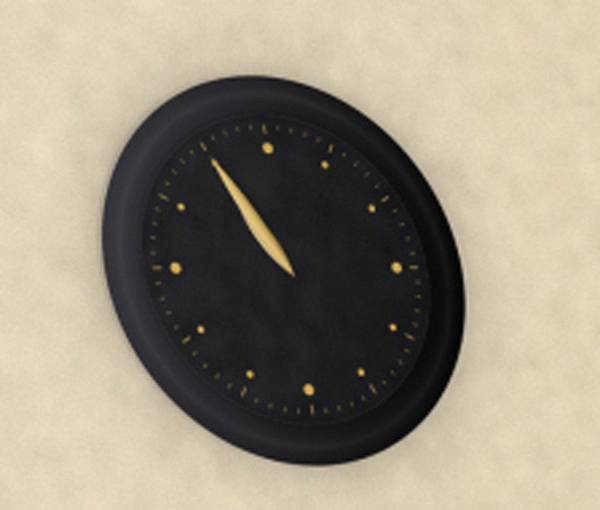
10:55
